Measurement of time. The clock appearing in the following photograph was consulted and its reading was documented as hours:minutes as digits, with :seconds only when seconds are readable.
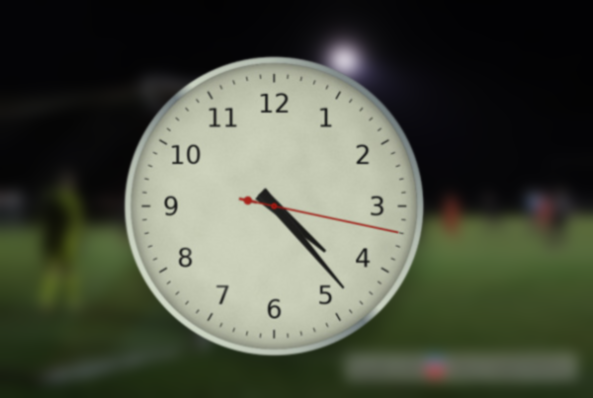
4:23:17
